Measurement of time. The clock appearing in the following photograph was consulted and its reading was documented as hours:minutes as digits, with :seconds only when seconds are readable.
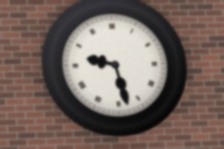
9:28
